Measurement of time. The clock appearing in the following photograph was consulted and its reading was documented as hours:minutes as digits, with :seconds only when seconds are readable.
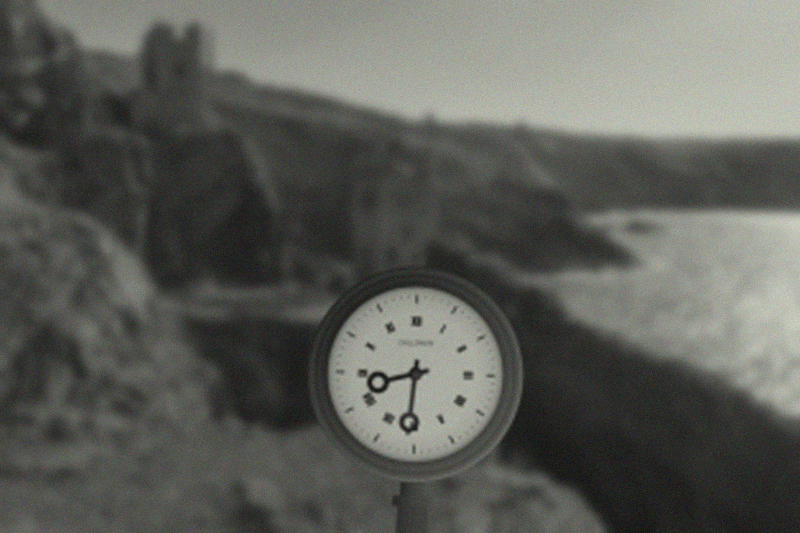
8:31
